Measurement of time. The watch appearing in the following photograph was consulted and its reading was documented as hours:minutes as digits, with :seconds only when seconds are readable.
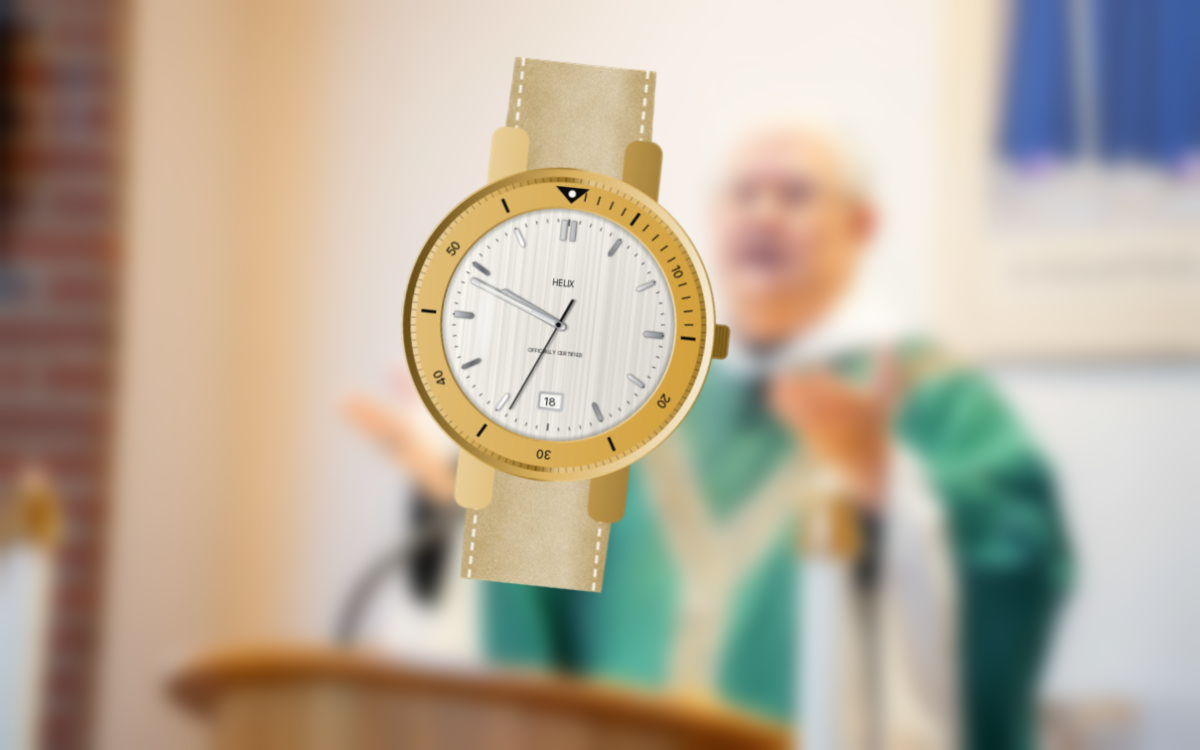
9:48:34
